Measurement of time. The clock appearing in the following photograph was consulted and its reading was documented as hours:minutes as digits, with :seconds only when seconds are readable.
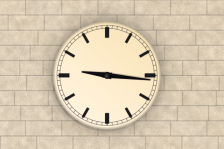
9:16
